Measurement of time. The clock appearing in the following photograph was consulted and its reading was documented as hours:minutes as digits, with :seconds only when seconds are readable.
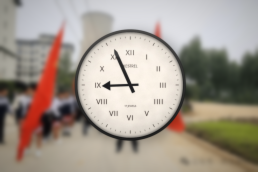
8:56
